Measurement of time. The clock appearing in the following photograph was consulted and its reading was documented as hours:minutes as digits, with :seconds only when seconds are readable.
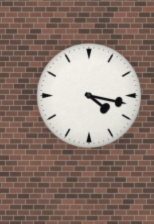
4:17
